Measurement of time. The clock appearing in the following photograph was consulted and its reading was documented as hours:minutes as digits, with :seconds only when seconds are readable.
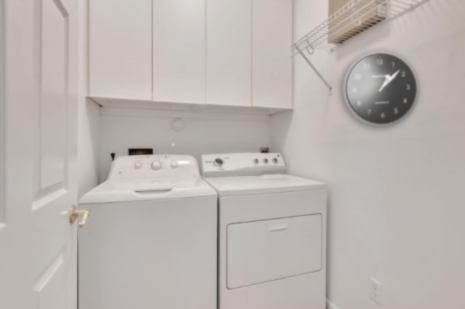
1:08
